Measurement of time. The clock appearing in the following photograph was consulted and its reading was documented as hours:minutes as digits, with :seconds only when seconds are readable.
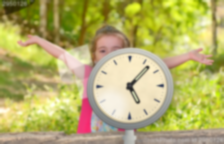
5:07
